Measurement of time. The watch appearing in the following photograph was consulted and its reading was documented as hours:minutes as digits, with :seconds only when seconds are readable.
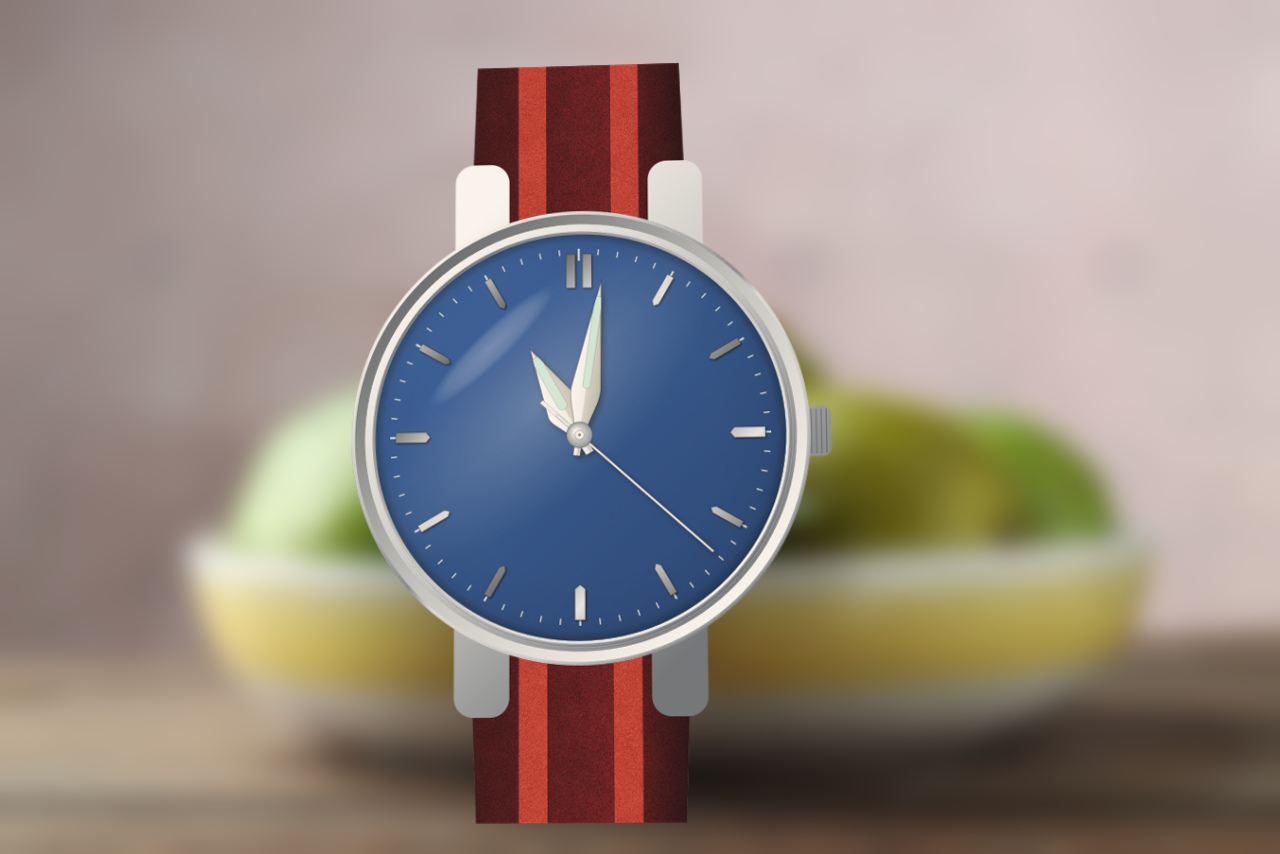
11:01:22
